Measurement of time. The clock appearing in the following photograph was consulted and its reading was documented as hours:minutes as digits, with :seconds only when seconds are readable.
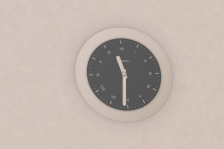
11:31
